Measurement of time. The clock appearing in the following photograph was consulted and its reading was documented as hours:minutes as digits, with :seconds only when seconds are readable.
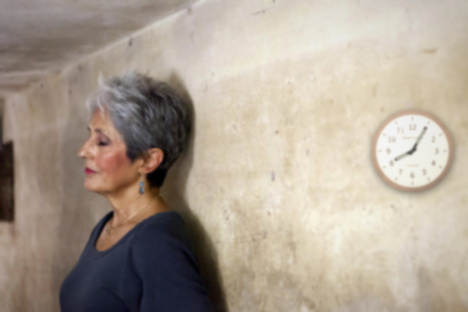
8:05
